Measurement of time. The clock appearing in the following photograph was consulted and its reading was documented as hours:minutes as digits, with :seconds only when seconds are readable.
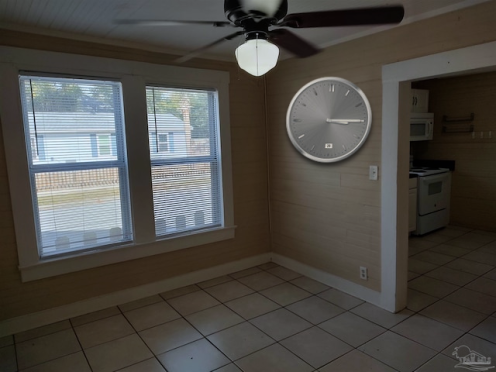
3:15
